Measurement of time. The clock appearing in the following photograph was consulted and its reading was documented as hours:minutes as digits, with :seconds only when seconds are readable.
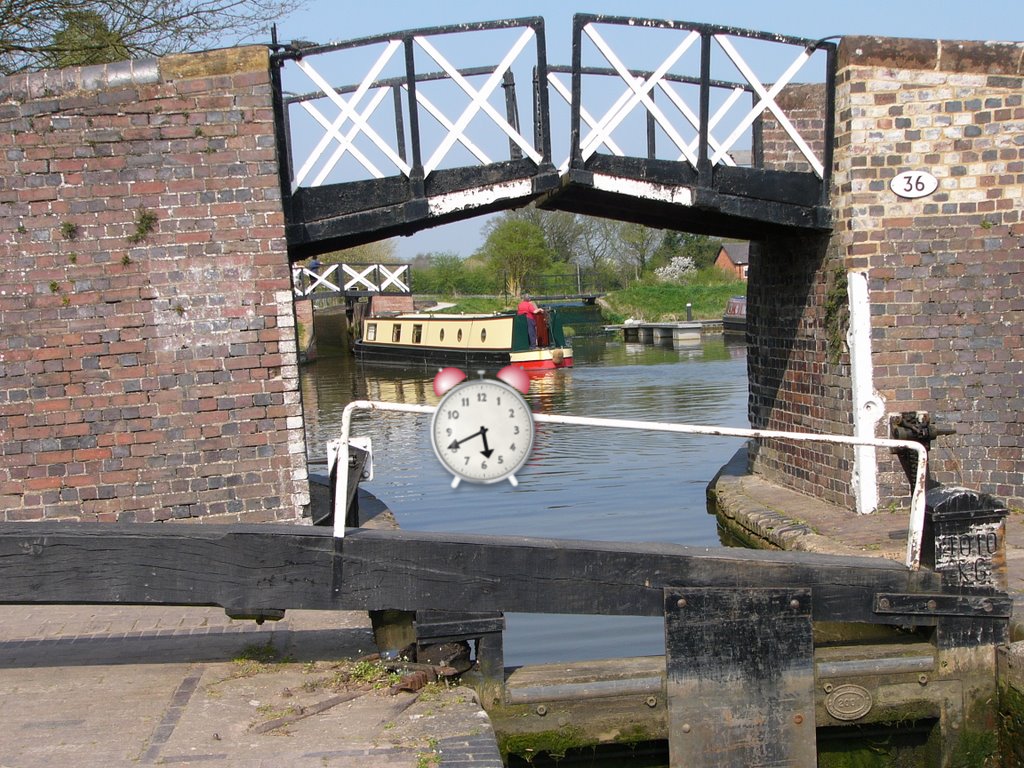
5:41
